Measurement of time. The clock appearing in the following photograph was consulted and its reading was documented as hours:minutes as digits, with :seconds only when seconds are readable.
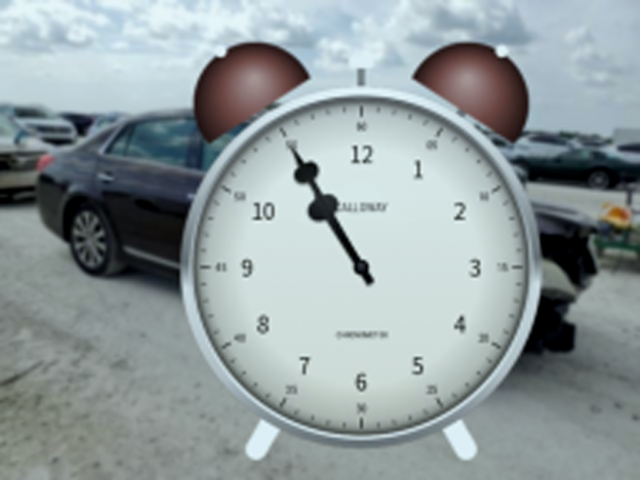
10:55
